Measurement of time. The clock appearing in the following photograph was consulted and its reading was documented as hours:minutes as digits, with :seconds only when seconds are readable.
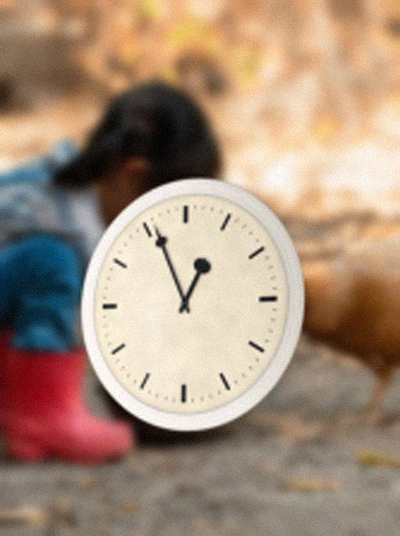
12:56
